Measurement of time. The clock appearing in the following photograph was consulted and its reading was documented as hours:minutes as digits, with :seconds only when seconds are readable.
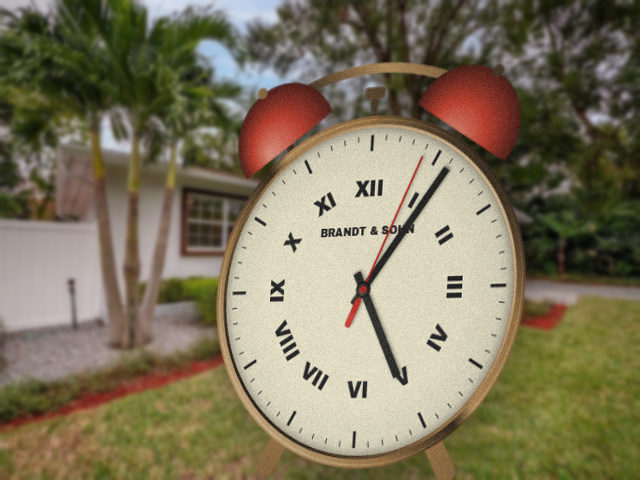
5:06:04
